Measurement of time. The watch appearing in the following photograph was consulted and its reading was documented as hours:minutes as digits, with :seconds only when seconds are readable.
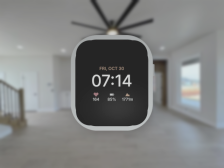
7:14
